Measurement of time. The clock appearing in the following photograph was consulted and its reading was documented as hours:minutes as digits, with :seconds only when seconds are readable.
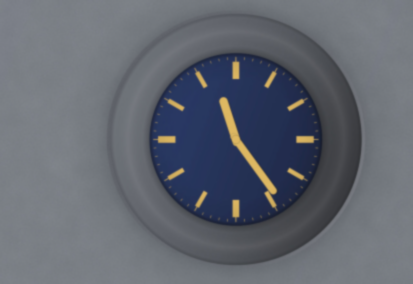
11:24
